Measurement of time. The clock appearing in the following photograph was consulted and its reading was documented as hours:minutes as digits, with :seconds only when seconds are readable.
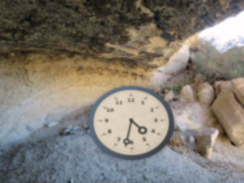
4:32
